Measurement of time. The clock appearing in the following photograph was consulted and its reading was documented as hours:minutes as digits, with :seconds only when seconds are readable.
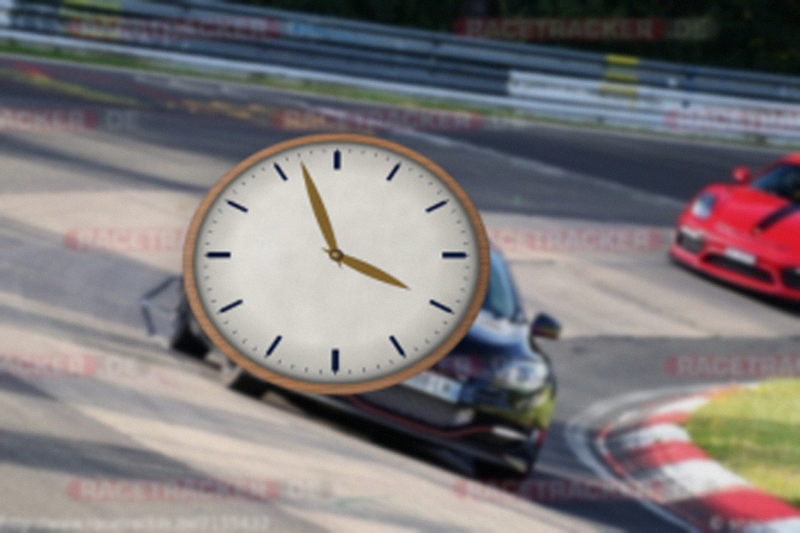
3:57
